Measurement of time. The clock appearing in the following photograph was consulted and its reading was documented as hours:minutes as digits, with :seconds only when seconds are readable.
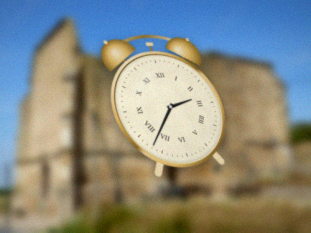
2:37
